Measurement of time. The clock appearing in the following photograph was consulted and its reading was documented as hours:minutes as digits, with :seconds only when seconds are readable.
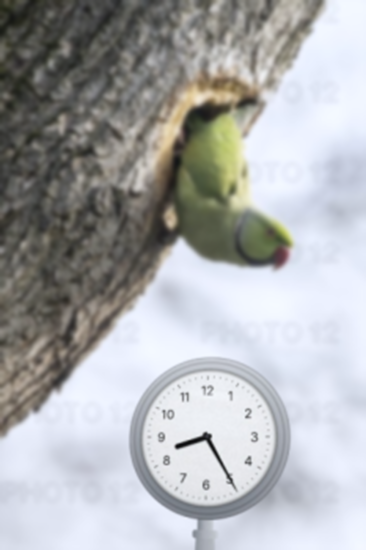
8:25
